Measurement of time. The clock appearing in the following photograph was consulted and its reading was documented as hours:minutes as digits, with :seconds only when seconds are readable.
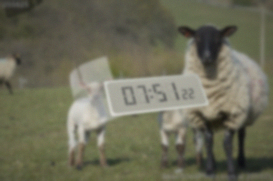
7:51
